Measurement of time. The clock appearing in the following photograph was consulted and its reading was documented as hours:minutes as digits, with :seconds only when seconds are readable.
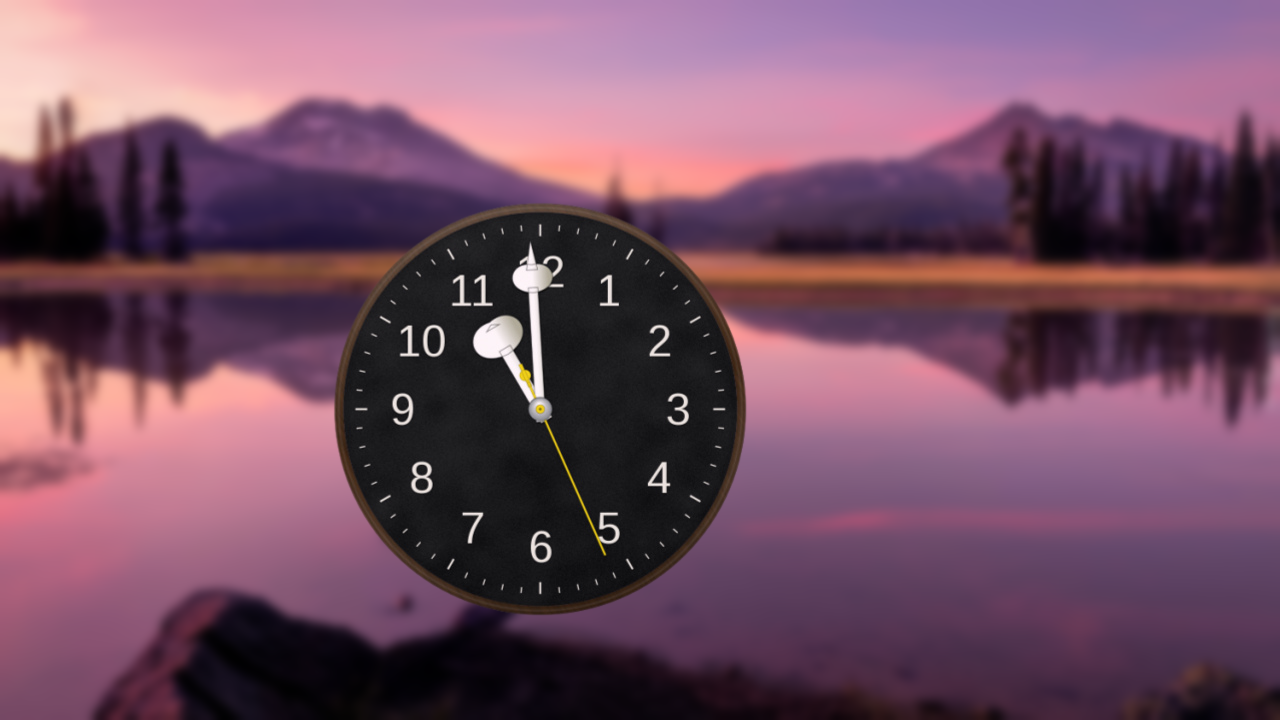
10:59:26
